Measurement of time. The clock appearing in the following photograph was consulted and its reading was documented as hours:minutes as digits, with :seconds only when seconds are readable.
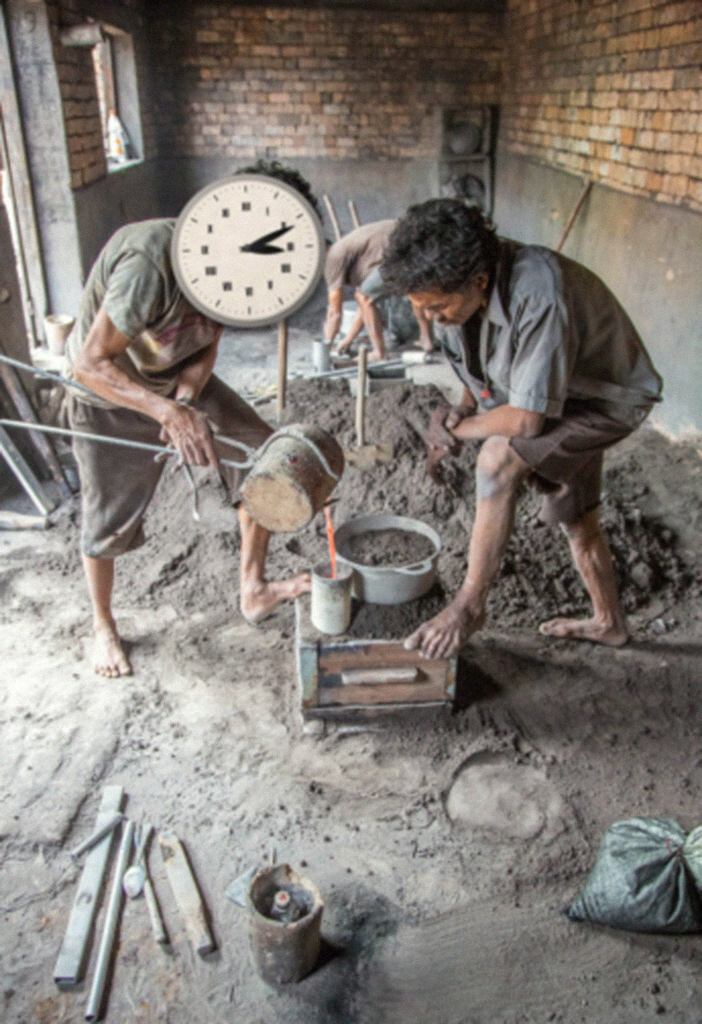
3:11
